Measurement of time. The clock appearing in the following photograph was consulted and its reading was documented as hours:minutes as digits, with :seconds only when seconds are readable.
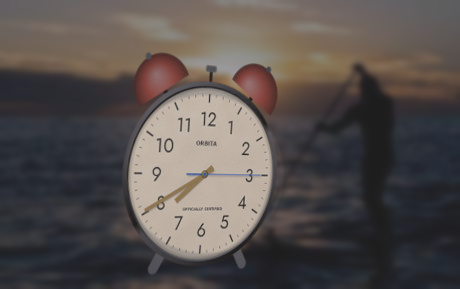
7:40:15
